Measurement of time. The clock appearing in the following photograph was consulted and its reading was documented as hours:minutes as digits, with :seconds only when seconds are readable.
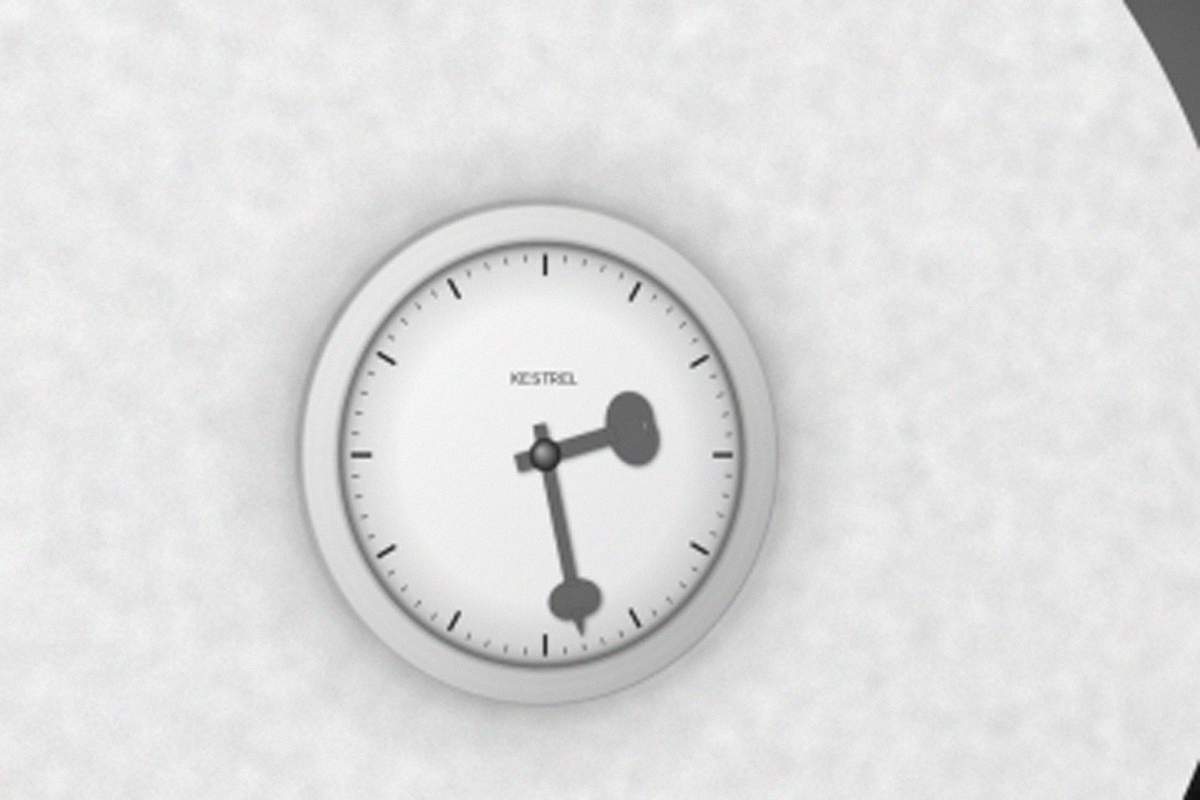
2:28
